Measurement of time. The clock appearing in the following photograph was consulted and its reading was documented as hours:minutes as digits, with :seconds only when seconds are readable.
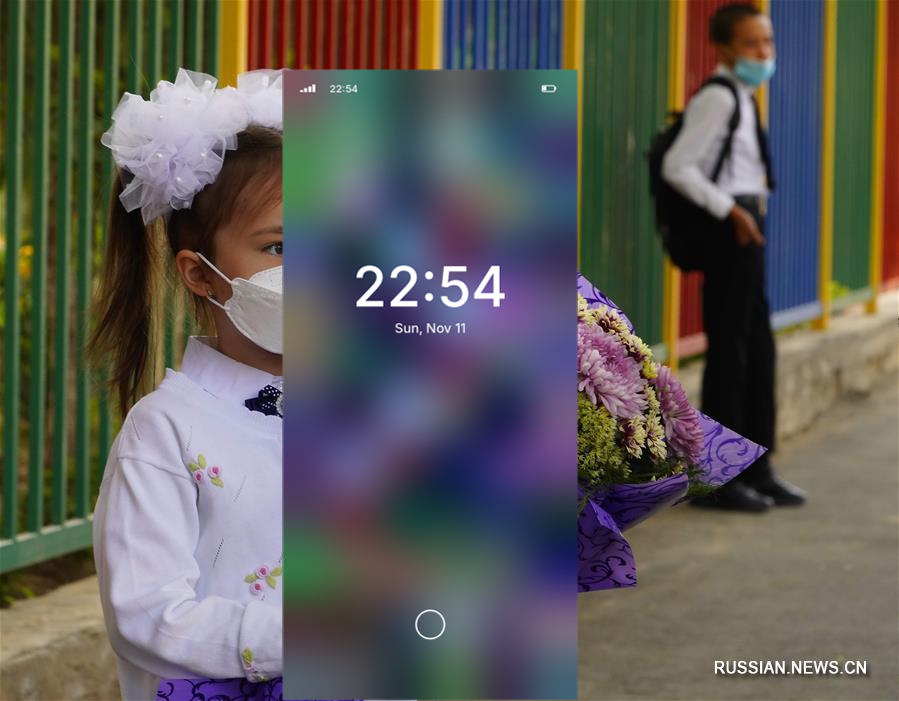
22:54
